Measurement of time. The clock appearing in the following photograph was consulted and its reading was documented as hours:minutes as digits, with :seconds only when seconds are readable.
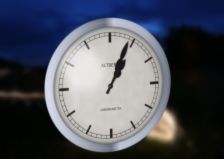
1:04
